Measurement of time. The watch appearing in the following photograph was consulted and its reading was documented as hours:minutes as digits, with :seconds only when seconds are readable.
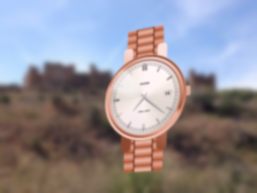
7:22
